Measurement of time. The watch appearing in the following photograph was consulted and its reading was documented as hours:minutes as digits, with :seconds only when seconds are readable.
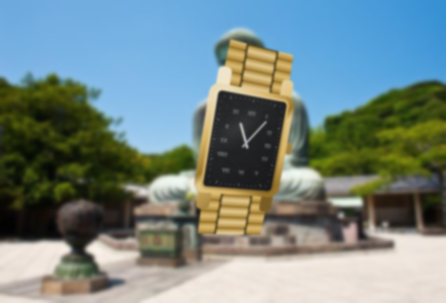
11:06
